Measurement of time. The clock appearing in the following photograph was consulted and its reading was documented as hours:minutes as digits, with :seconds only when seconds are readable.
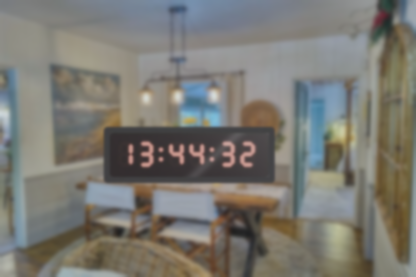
13:44:32
